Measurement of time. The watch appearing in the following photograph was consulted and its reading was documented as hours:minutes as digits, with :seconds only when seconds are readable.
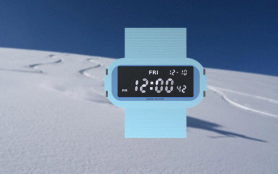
12:00:42
